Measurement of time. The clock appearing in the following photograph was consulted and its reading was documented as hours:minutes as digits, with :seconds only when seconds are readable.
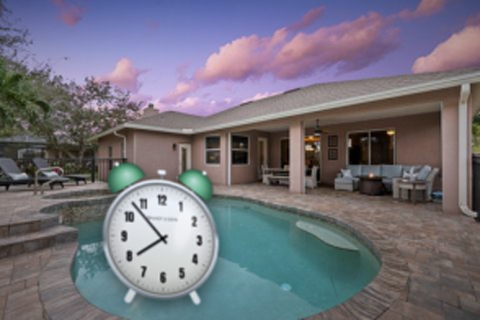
7:53
